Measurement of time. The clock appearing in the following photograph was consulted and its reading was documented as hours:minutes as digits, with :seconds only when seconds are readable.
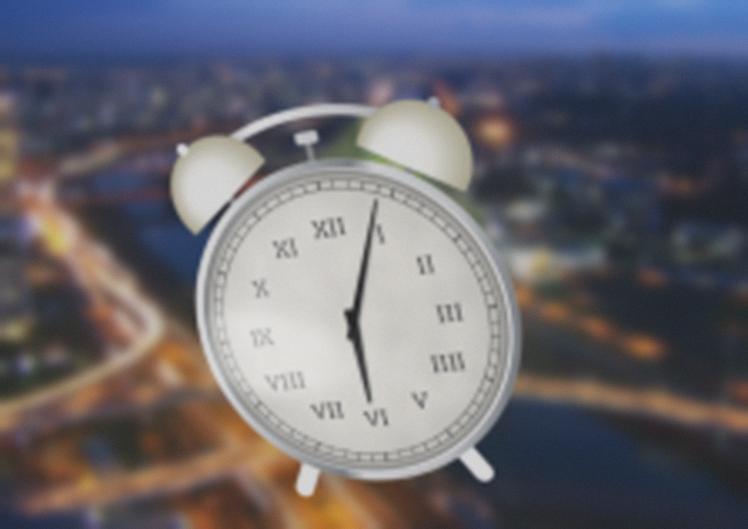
6:04
